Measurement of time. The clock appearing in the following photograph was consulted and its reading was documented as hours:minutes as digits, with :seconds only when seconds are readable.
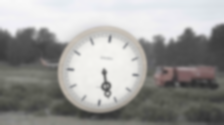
5:27
